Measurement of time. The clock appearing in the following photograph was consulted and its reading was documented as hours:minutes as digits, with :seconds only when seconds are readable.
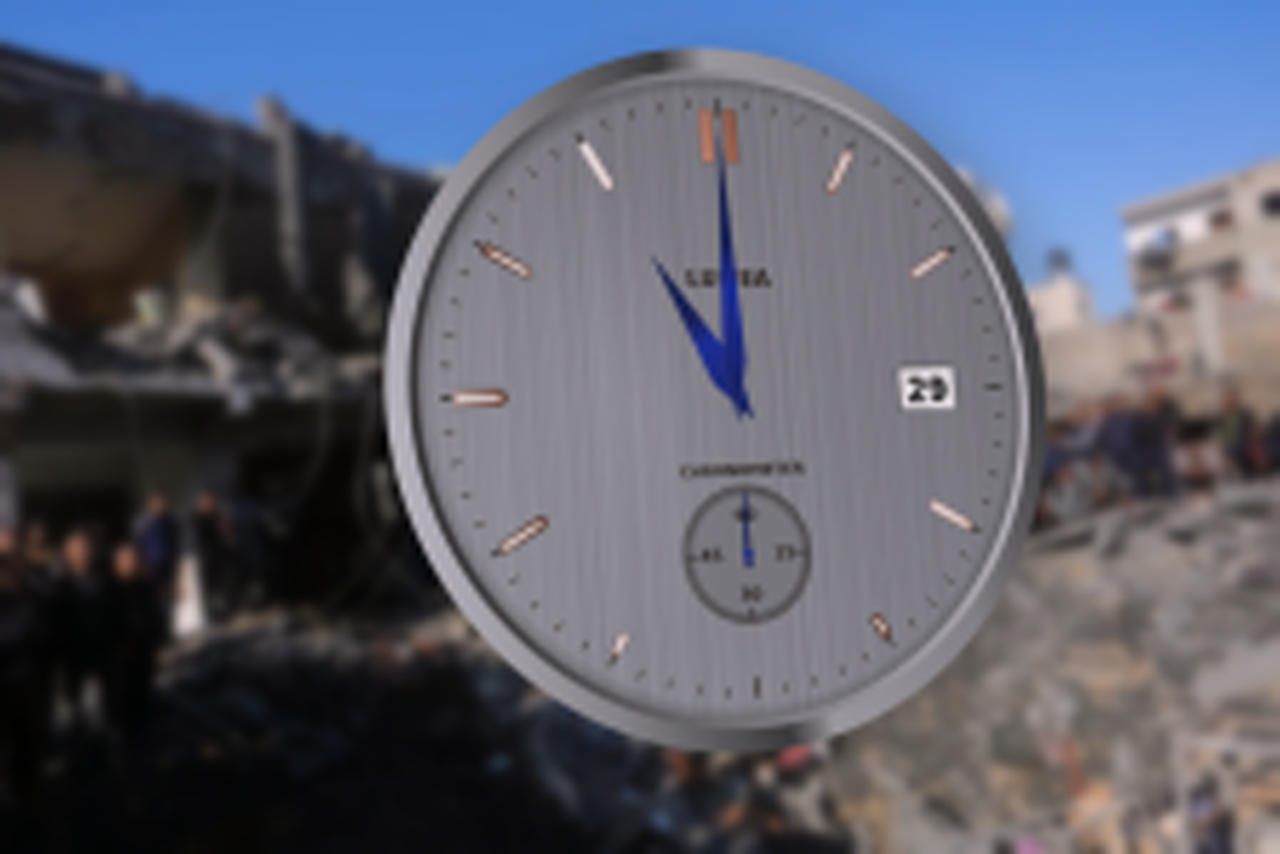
11:00
